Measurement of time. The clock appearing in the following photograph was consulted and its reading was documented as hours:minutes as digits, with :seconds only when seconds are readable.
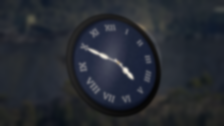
4:50
